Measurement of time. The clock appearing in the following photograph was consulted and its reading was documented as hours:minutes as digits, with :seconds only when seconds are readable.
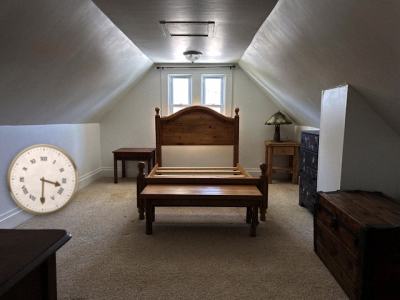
3:30
